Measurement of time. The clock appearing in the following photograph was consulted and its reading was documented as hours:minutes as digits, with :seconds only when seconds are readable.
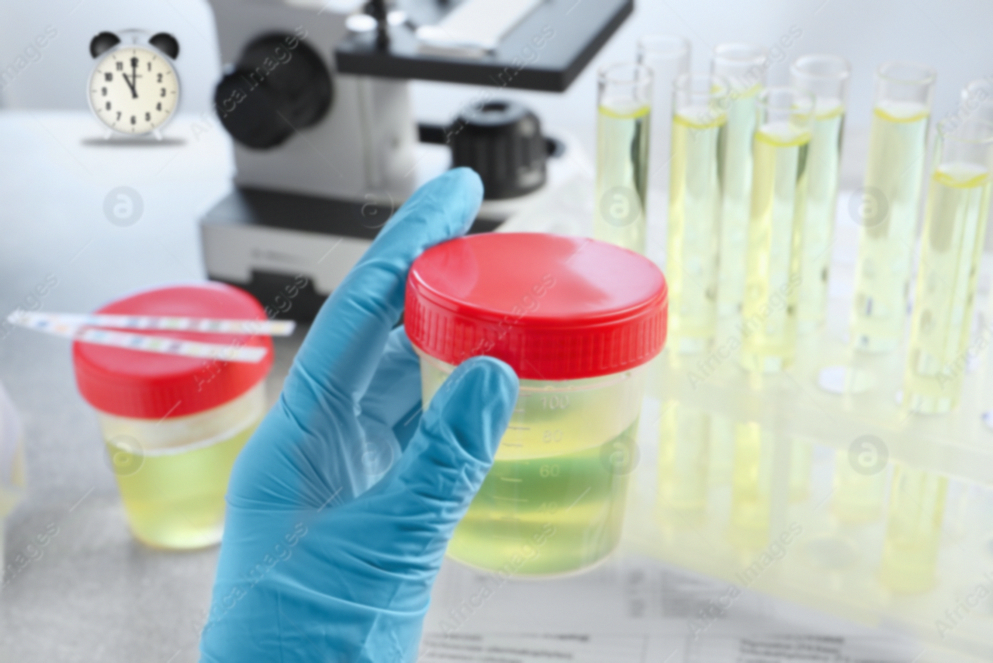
11:00
